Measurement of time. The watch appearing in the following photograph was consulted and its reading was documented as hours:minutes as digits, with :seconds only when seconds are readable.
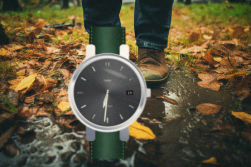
6:31
